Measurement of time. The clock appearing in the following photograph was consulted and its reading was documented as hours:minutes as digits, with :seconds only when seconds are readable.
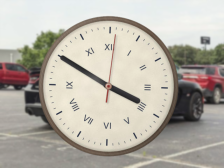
3:50:01
